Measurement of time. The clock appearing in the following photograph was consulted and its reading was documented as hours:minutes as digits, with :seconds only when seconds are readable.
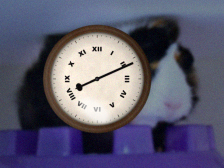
8:11
